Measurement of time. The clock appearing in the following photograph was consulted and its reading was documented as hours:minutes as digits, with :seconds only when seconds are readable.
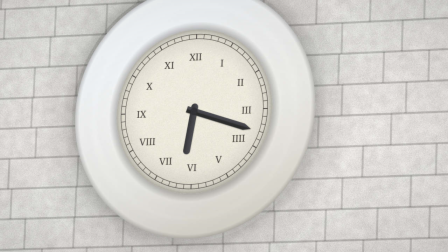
6:18
